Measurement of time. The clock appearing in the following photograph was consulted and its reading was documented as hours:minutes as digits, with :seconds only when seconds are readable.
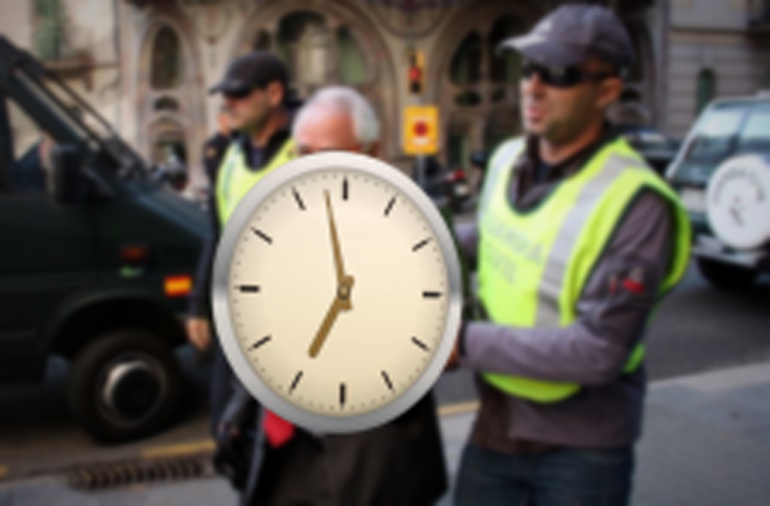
6:58
